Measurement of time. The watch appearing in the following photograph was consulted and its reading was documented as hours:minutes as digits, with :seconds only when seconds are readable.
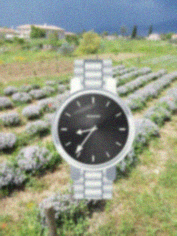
8:36
